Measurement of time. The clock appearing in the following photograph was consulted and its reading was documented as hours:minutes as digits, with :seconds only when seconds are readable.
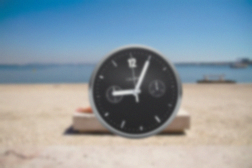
9:05
